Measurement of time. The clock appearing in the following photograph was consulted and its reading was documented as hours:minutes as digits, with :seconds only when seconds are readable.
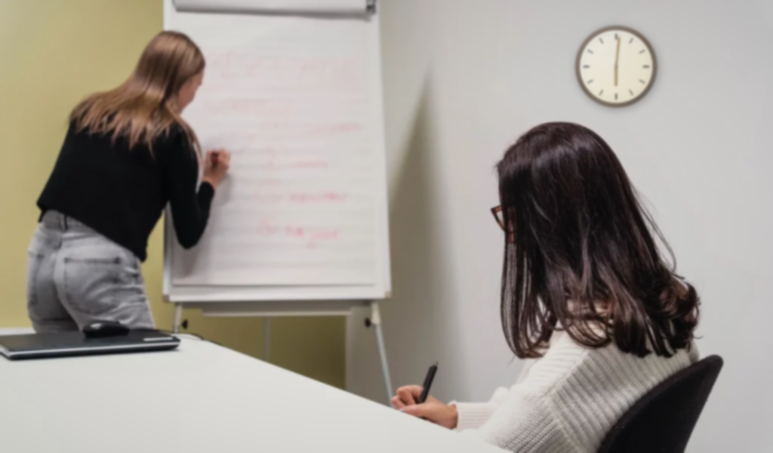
6:01
